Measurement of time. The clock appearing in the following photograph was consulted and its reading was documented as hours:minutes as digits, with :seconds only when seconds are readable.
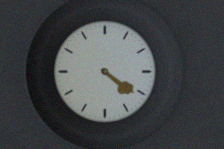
4:21
